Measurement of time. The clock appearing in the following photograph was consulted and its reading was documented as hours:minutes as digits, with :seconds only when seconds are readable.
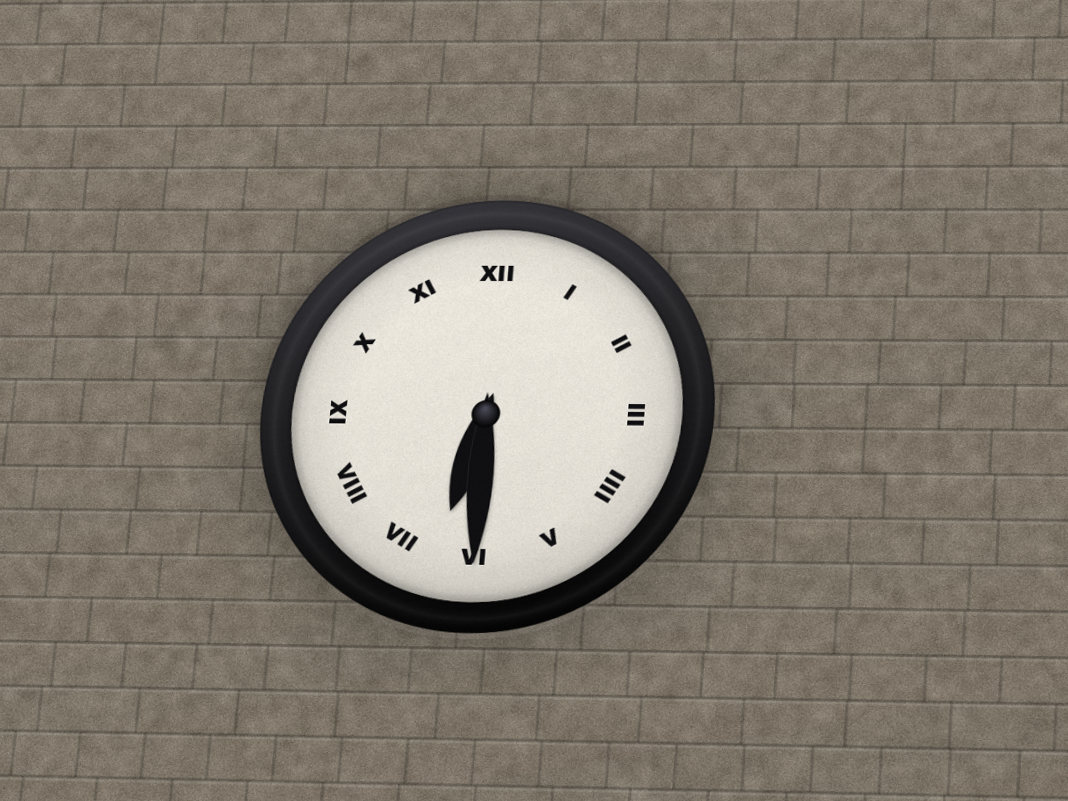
6:30
